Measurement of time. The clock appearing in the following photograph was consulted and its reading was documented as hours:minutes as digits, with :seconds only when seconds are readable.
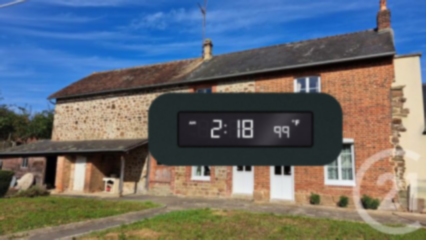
2:18
